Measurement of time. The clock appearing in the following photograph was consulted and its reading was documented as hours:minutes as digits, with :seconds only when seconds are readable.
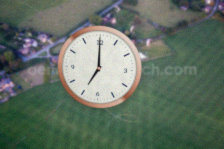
7:00
